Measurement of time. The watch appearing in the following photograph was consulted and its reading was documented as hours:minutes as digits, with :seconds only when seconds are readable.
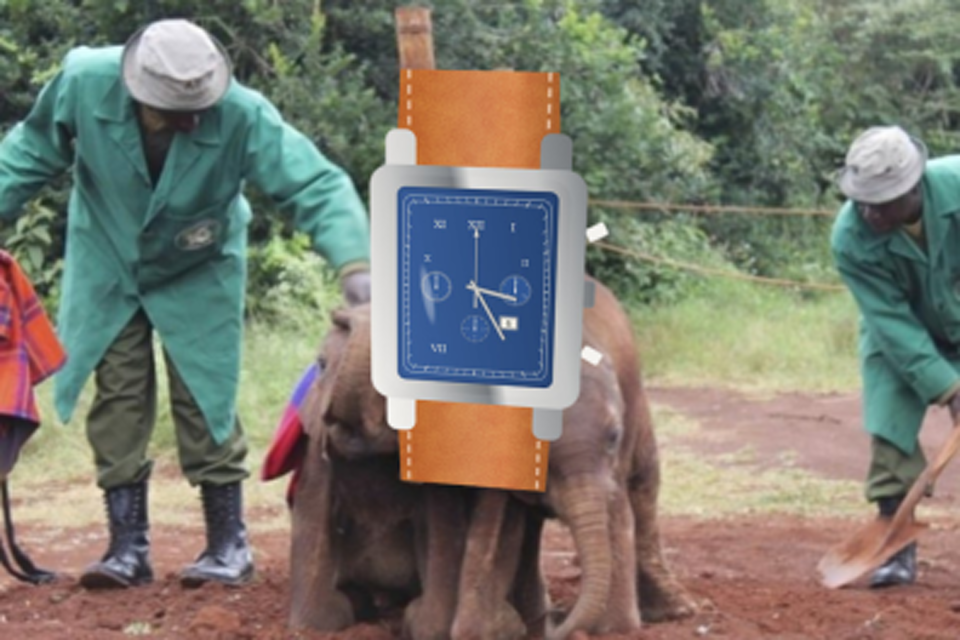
3:25
